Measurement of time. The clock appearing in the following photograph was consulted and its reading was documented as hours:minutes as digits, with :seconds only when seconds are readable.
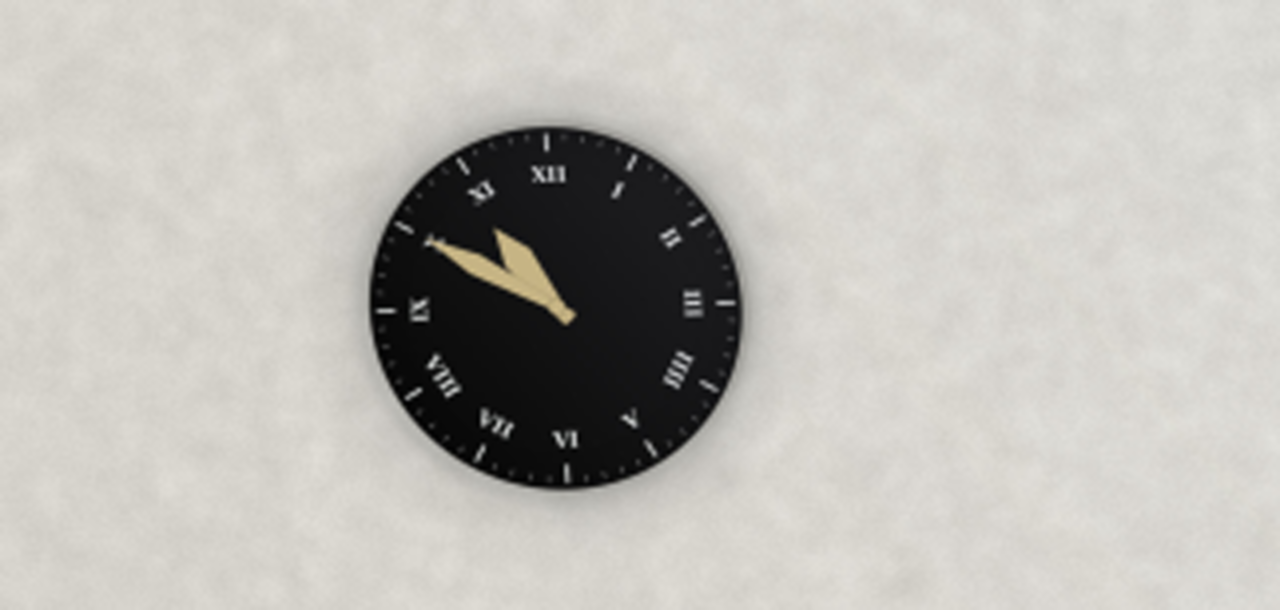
10:50
